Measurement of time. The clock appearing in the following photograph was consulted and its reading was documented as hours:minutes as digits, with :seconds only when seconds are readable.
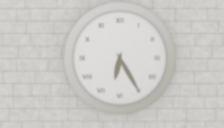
6:25
